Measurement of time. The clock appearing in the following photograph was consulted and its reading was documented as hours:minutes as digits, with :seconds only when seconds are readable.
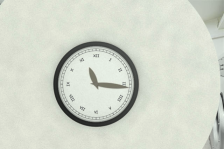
11:16
